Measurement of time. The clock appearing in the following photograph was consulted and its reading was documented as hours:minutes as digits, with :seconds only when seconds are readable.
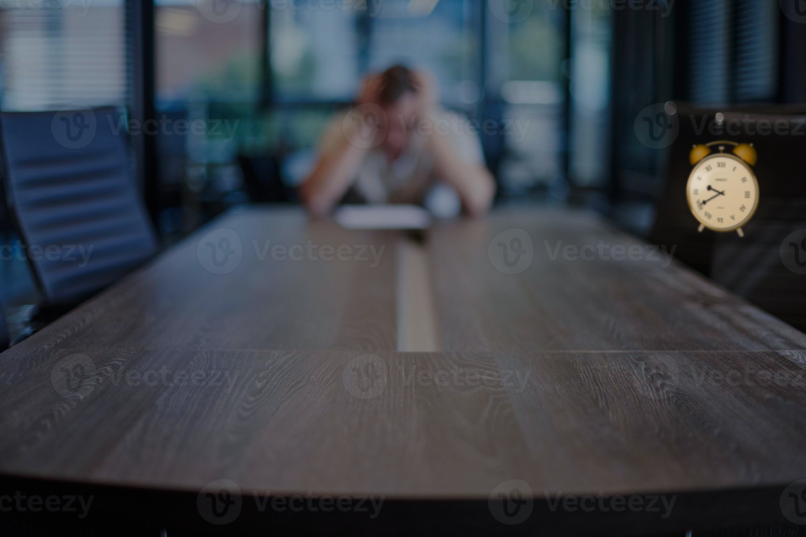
9:40
